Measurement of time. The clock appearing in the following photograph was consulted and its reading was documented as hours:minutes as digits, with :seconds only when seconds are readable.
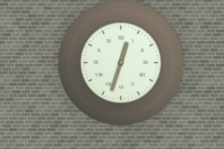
12:33
